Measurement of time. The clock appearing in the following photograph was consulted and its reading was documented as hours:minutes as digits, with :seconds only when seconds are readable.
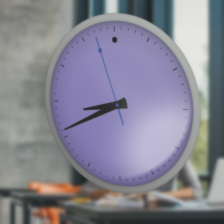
8:40:57
